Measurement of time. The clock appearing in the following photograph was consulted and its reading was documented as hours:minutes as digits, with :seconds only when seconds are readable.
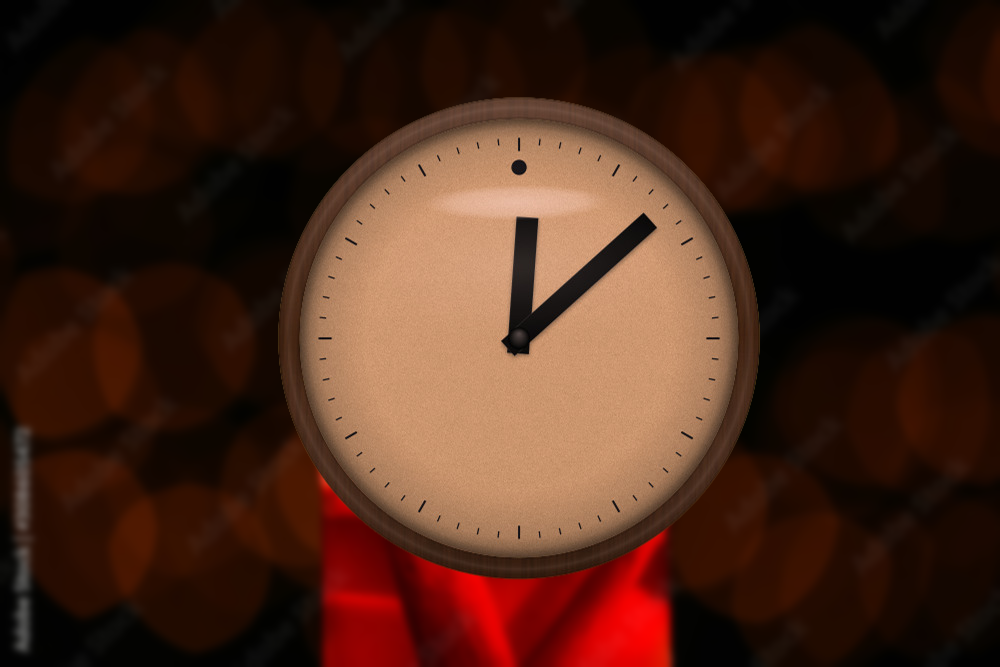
12:08
